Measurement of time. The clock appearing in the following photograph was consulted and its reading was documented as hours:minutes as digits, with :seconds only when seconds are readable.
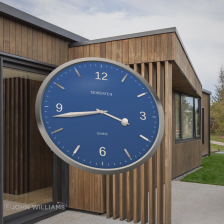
3:43
